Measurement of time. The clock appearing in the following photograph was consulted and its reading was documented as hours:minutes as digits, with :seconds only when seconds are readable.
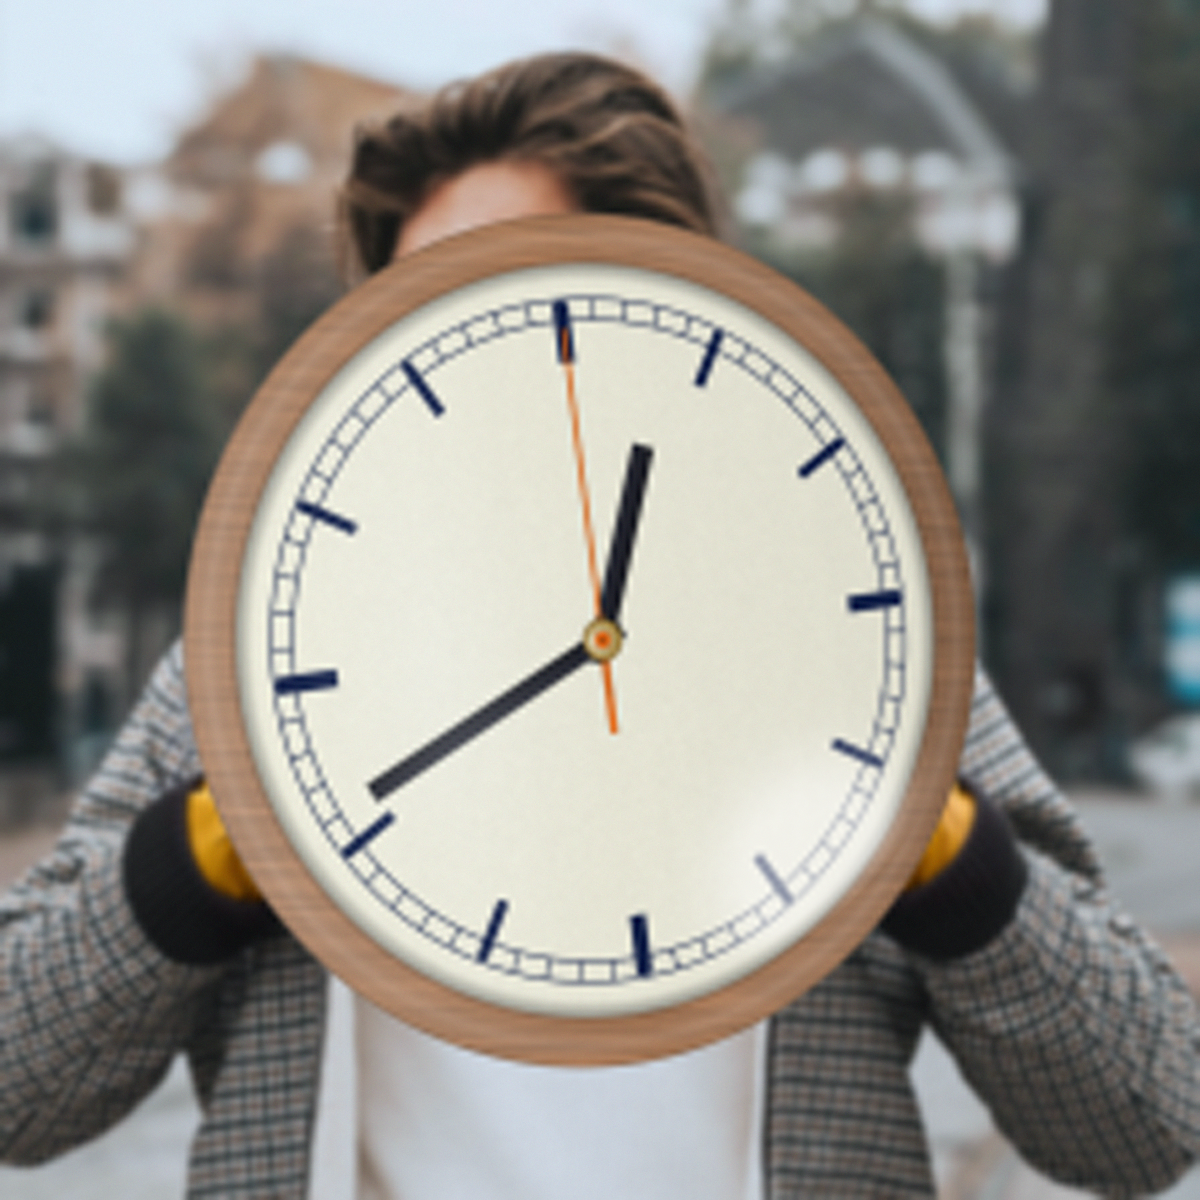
12:41:00
